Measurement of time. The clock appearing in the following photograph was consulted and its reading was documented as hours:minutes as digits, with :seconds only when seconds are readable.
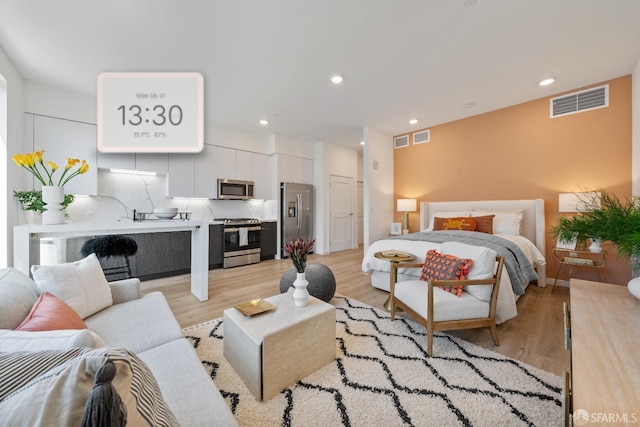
13:30
